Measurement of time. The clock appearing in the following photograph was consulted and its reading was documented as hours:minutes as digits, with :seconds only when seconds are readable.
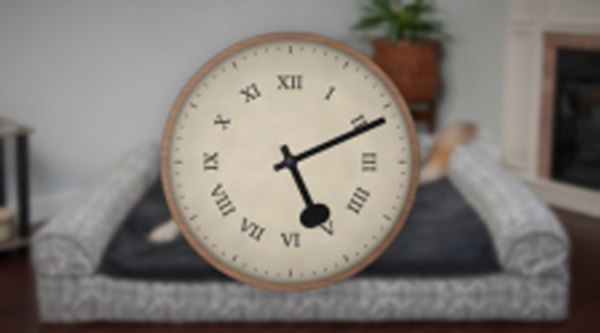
5:11
